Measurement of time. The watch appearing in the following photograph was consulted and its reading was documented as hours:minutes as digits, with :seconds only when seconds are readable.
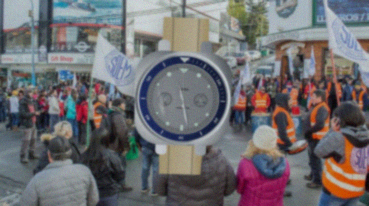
11:28
